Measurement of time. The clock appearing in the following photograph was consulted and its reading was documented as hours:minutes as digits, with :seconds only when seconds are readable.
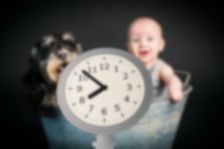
7:52
